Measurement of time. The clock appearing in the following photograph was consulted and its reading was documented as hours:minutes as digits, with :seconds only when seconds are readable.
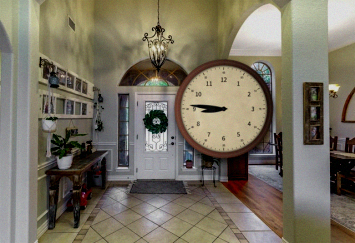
8:46
